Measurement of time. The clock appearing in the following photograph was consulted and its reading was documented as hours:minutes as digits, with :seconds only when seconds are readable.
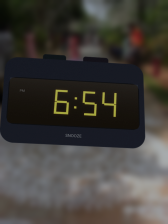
6:54
